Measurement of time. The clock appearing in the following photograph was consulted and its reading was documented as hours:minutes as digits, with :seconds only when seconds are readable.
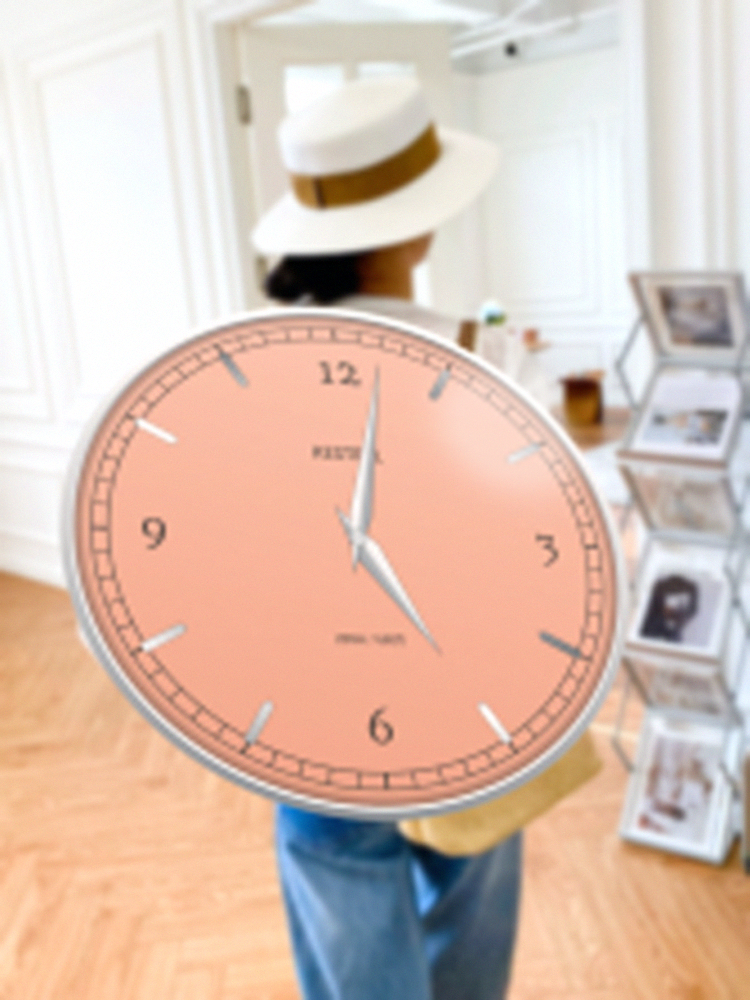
5:02
